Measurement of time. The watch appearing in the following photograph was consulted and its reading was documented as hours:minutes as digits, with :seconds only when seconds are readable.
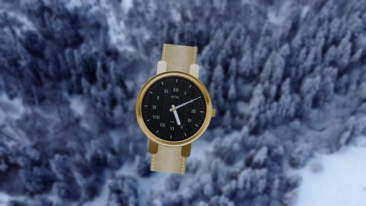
5:10
